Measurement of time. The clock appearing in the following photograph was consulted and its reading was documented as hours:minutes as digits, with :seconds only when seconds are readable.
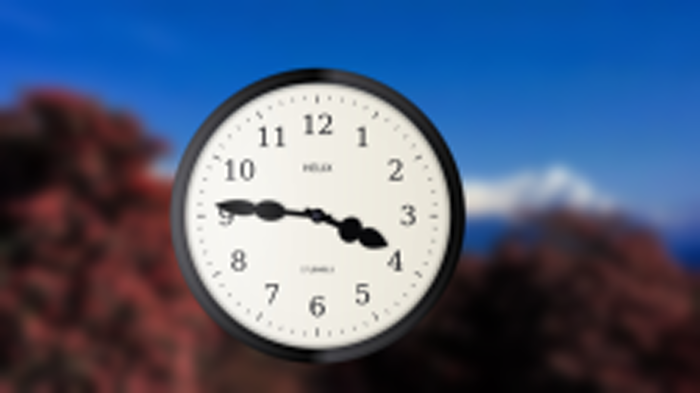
3:46
